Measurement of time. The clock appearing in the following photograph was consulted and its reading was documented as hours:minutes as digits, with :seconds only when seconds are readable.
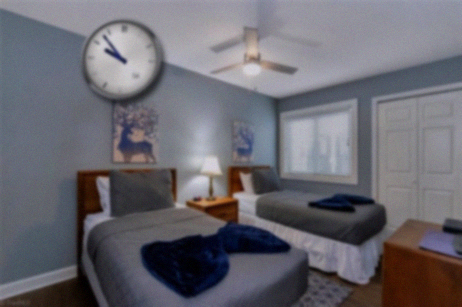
9:53
